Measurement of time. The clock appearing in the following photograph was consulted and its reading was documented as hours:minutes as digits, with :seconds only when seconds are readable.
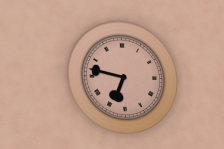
6:47
